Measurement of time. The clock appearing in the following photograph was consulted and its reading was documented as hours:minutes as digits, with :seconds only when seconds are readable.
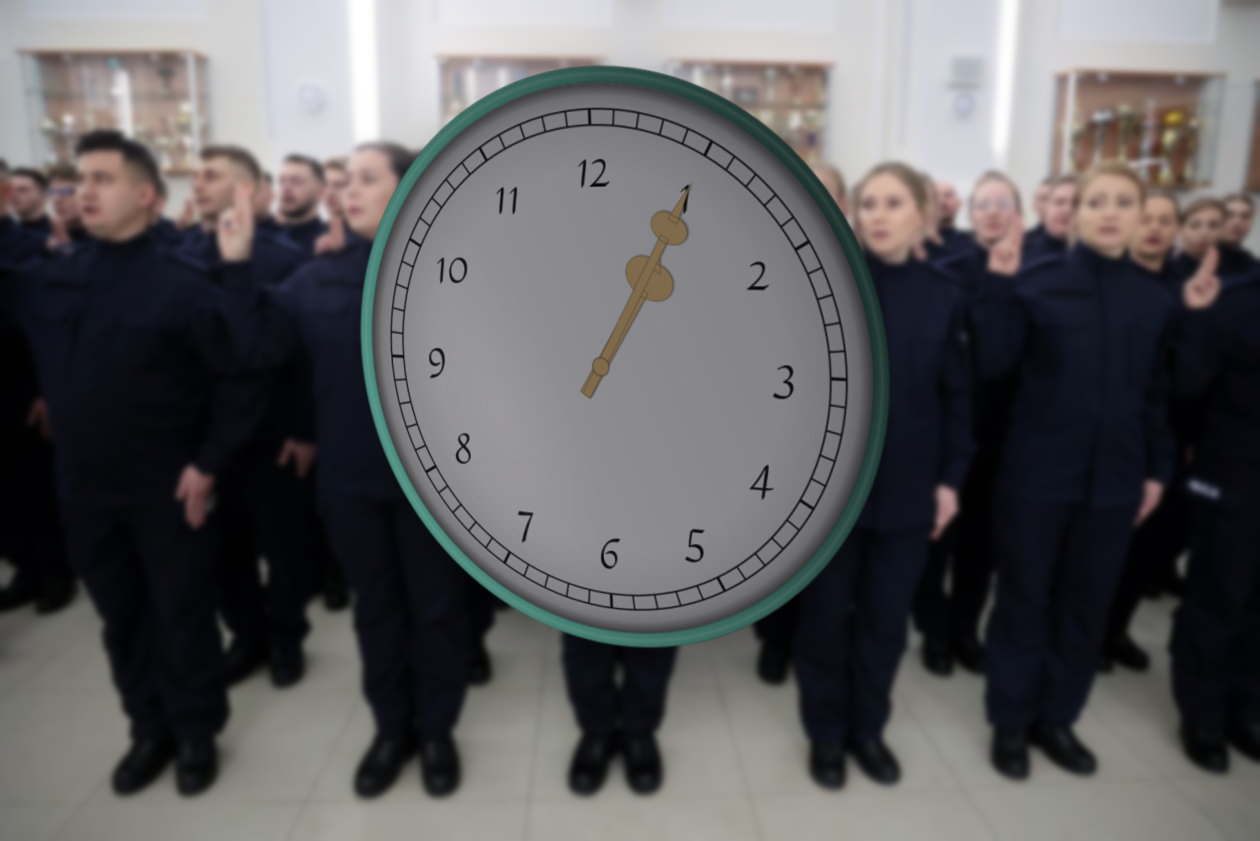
1:05
